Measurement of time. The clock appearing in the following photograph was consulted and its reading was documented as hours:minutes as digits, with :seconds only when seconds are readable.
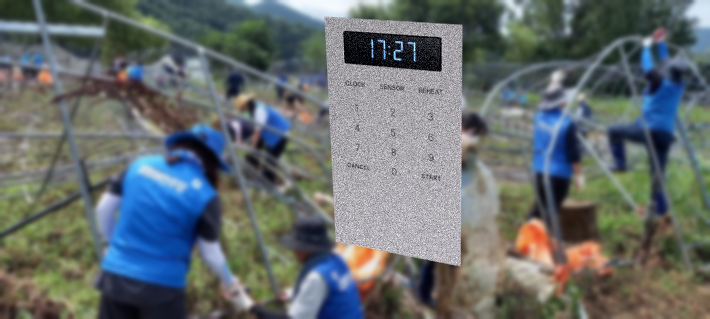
17:27
